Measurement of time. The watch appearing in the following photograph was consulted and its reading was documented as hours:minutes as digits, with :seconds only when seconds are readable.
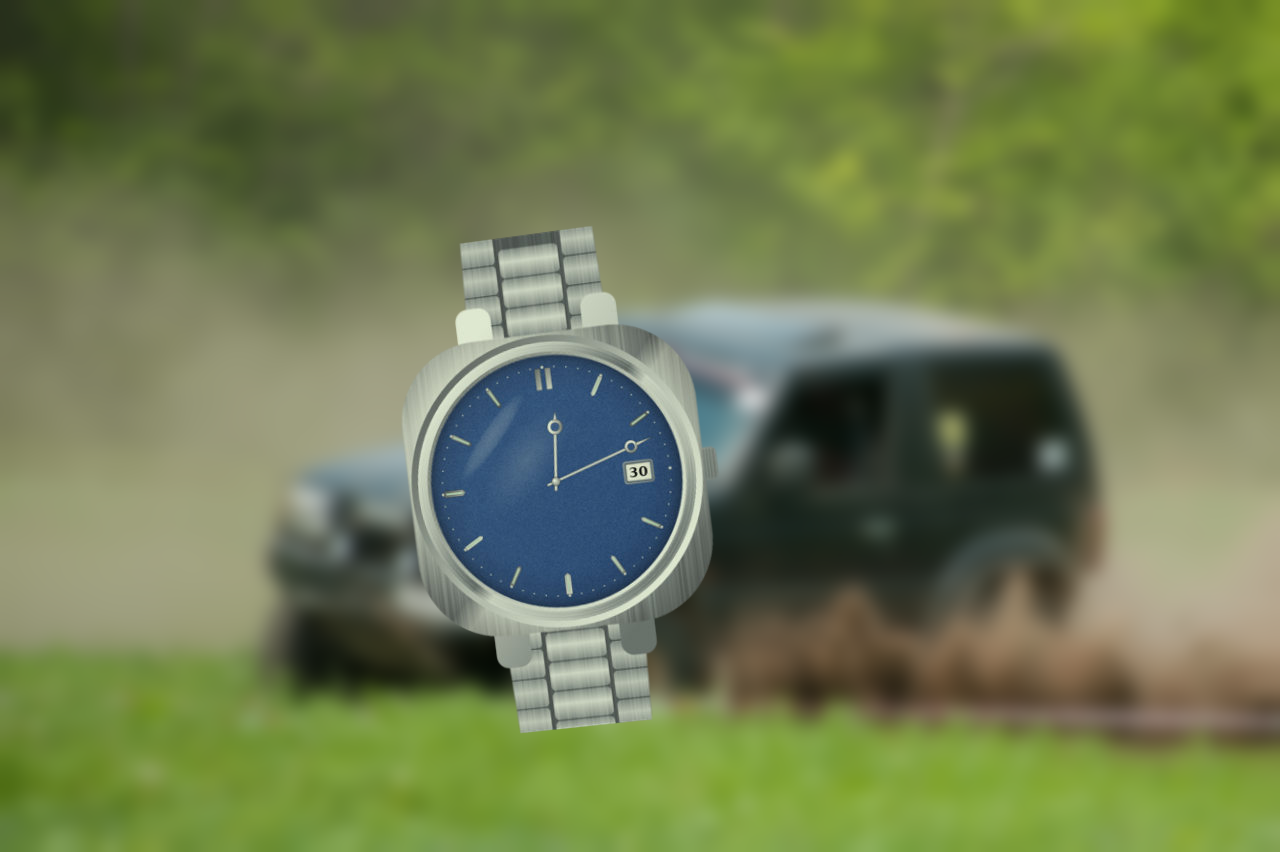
12:12
